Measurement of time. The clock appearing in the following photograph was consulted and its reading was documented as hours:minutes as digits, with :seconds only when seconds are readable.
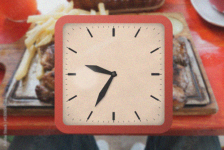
9:35
